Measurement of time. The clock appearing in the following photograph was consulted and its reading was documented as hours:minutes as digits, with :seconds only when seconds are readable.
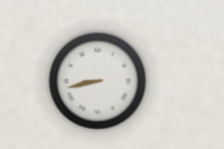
8:43
